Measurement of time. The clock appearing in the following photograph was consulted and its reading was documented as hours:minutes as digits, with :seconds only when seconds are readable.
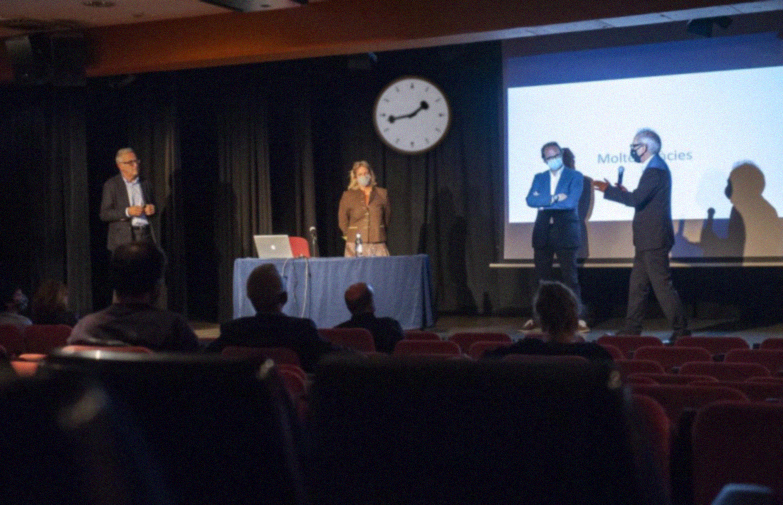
1:43
